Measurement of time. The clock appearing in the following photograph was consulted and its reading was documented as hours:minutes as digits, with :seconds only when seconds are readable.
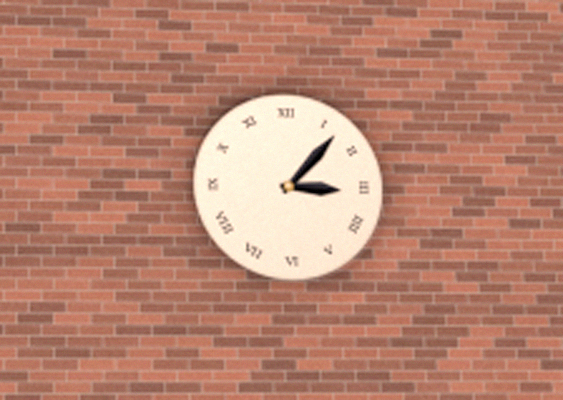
3:07
